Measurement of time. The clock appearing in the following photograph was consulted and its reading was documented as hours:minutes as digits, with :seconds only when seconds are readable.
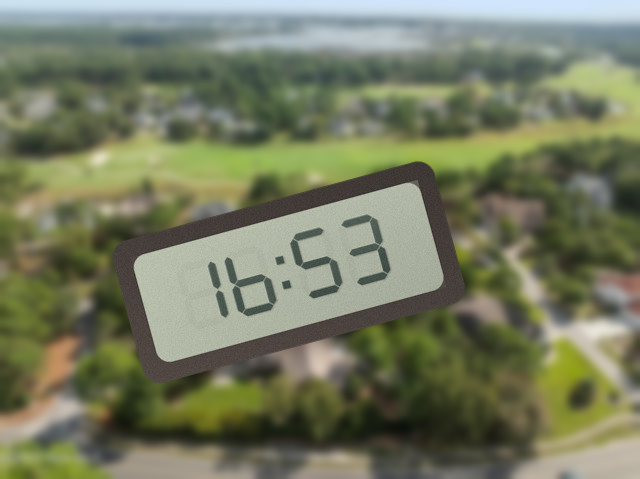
16:53
